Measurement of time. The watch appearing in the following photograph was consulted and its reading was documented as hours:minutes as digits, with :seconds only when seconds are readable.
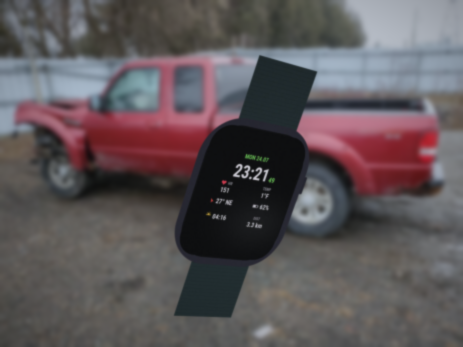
23:21
